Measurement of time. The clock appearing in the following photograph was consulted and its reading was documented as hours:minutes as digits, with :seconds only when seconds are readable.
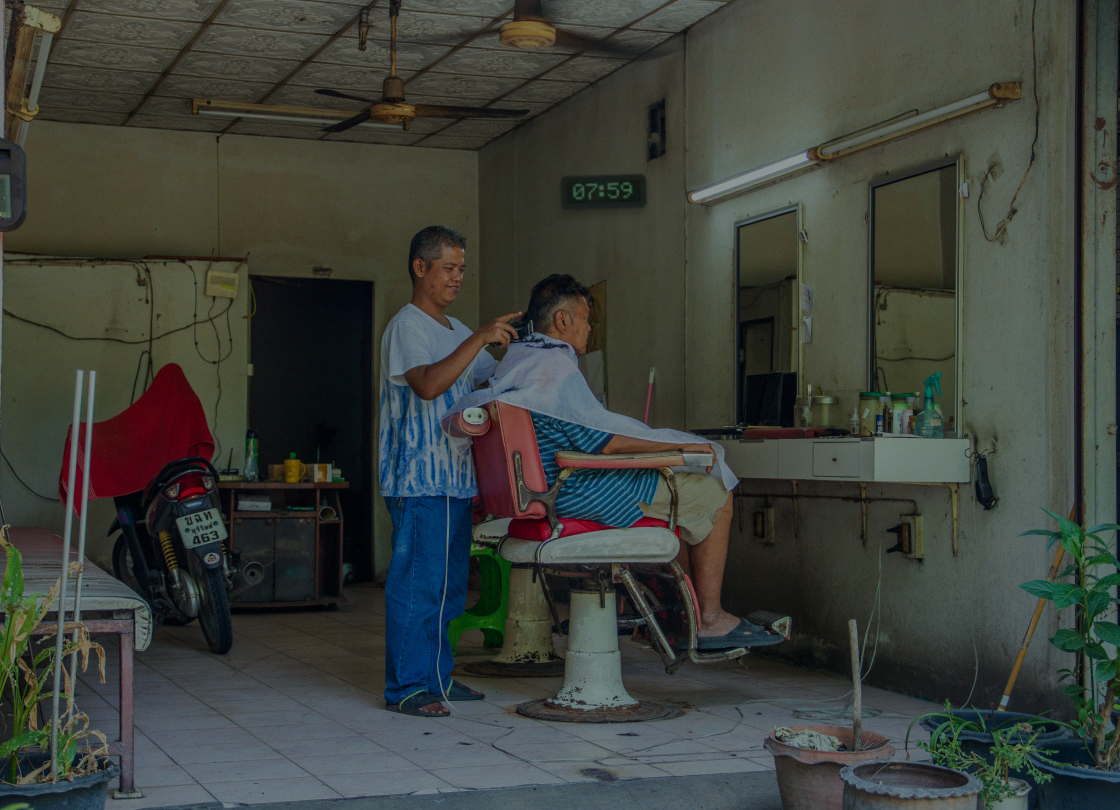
7:59
